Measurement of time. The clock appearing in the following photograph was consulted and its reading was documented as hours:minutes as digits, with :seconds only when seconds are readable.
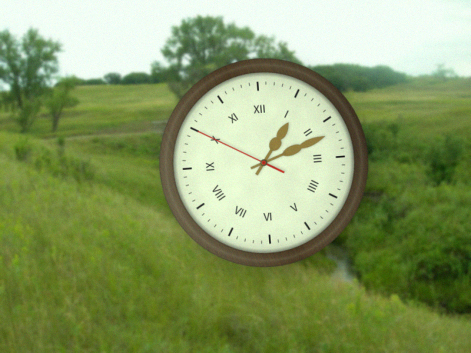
1:11:50
